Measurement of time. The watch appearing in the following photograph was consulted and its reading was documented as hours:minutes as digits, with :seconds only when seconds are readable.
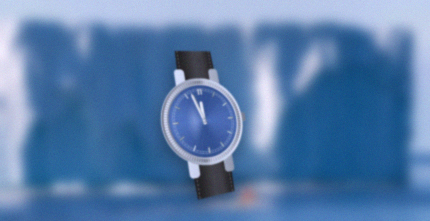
11:57
